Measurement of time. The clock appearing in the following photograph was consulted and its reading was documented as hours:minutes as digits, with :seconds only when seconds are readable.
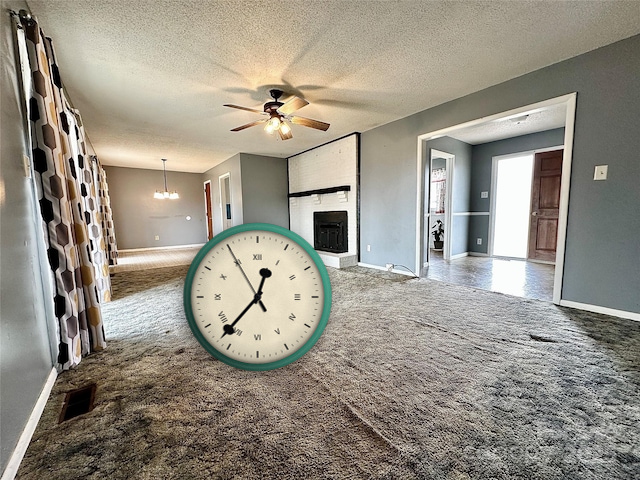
12:36:55
